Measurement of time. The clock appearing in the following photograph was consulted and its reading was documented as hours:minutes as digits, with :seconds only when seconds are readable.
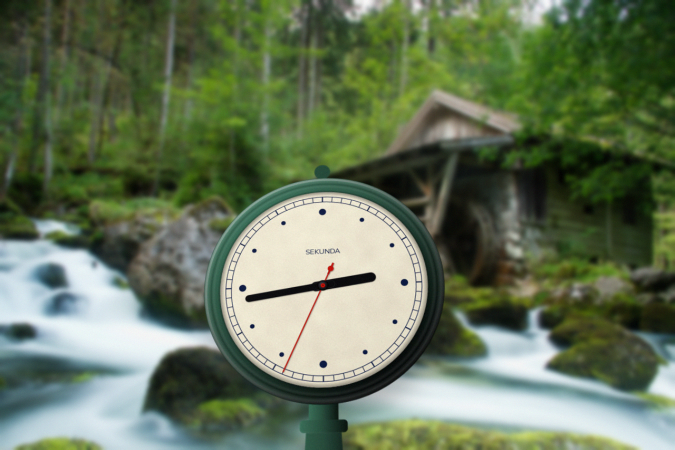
2:43:34
